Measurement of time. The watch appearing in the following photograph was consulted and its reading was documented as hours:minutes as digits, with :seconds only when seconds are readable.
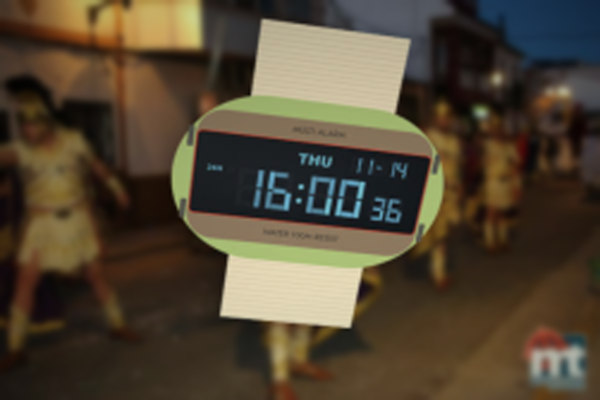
16:00:36
